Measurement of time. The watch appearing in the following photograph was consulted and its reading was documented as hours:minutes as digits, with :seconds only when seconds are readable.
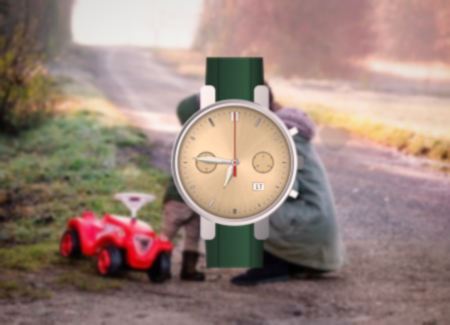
6:46
